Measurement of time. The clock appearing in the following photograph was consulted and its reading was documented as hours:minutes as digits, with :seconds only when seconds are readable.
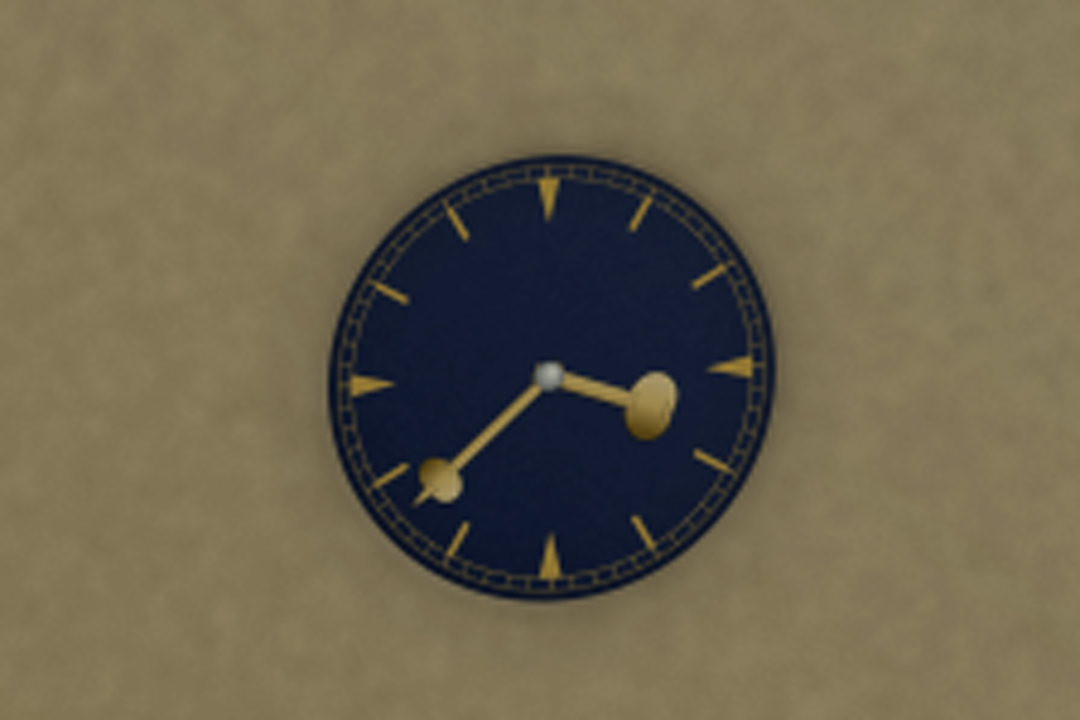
3:38
